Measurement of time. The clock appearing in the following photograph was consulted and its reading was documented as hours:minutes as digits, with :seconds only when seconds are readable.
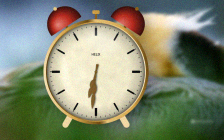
6:31
